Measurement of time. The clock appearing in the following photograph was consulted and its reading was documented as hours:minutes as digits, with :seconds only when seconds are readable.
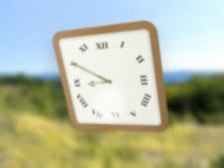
8:50
